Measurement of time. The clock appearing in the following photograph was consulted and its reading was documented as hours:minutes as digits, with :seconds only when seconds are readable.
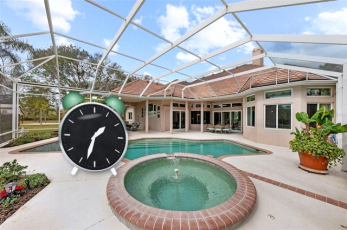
1:33
